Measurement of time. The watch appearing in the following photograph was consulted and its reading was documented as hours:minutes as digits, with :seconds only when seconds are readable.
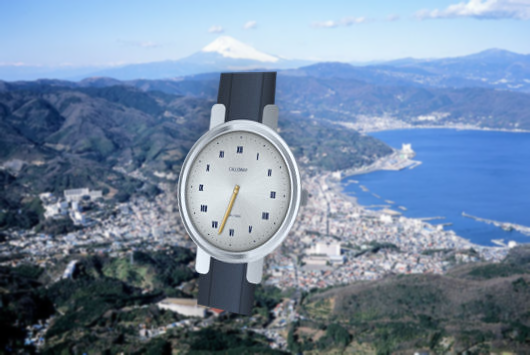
6:33
